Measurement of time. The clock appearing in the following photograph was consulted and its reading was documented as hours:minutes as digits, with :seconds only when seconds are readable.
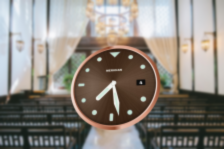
7:28
